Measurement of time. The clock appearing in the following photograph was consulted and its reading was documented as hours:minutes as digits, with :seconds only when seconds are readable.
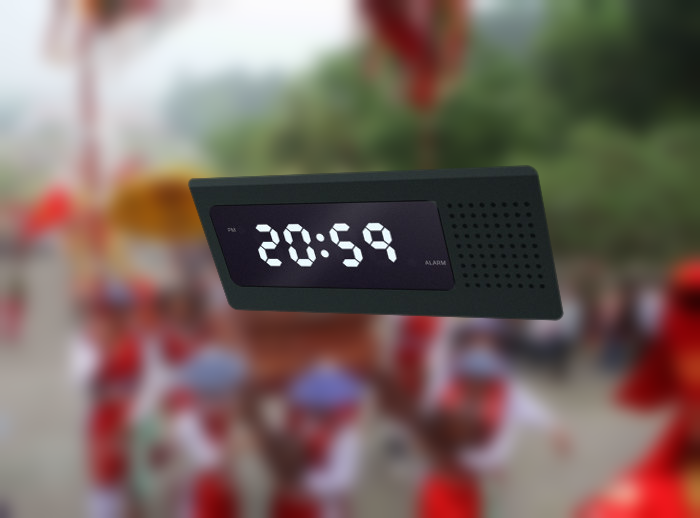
20:59
